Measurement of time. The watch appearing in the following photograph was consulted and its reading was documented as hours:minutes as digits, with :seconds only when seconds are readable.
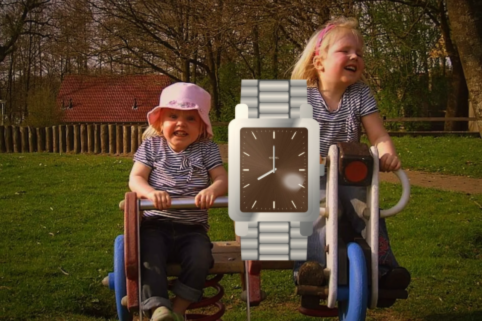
8:00
